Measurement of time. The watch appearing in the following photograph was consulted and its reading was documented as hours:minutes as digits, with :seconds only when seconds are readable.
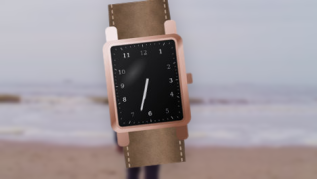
6:33
